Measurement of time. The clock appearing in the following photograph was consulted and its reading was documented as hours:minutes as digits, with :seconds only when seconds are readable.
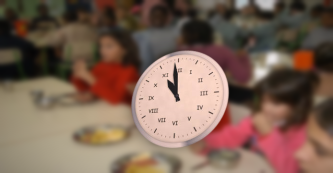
10:59
